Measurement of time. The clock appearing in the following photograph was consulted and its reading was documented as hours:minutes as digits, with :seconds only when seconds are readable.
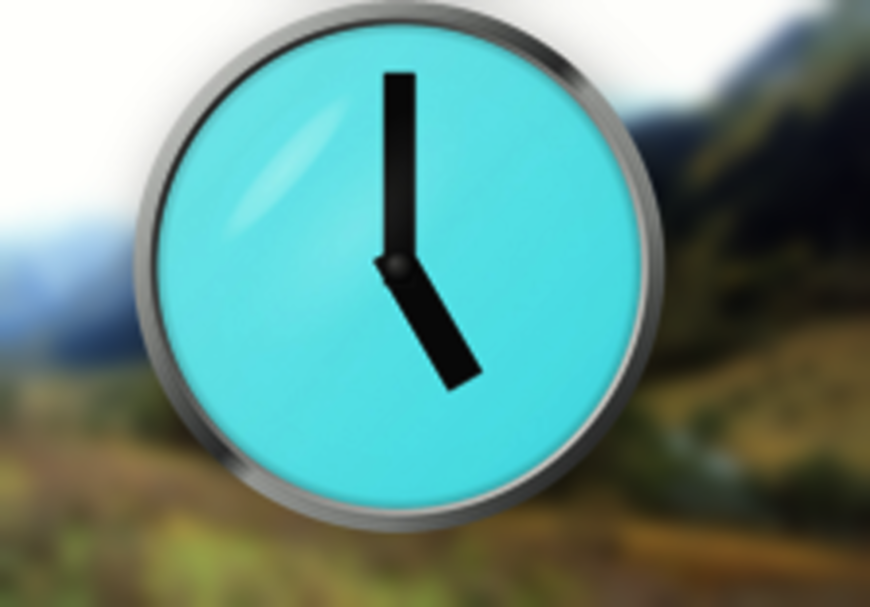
5:00
